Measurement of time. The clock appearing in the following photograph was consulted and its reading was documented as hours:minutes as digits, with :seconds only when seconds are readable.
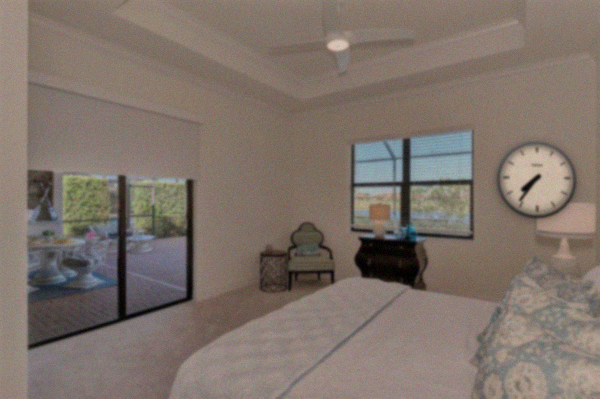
7:36
